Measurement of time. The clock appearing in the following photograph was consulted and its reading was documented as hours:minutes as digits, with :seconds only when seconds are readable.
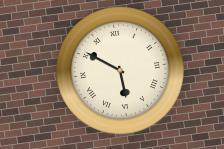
5:51
